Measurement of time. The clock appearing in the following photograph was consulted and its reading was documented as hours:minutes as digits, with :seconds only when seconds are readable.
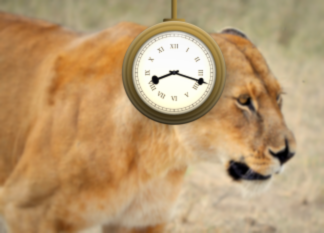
8:18
